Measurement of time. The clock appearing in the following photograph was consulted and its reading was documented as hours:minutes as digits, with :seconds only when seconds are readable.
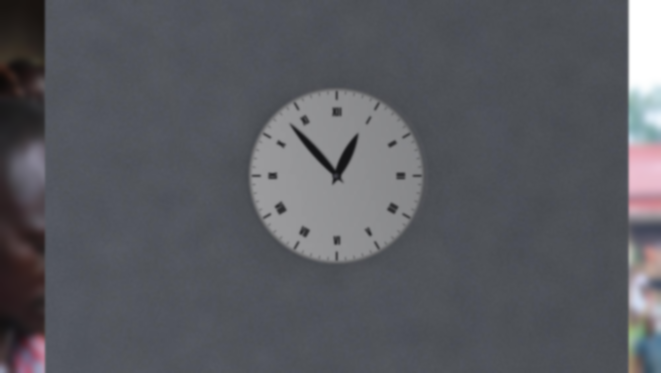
12:53
